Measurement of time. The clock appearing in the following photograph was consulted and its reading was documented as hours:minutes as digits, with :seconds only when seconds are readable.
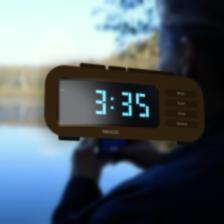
3:35
